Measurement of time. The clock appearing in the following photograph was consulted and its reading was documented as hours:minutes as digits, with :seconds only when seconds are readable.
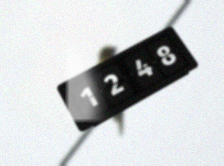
12:48
